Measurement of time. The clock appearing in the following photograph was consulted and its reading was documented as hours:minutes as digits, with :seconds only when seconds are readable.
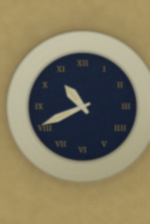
10:41
